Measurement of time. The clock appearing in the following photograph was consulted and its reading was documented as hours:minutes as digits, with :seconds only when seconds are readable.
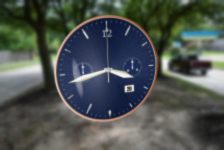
3:43
